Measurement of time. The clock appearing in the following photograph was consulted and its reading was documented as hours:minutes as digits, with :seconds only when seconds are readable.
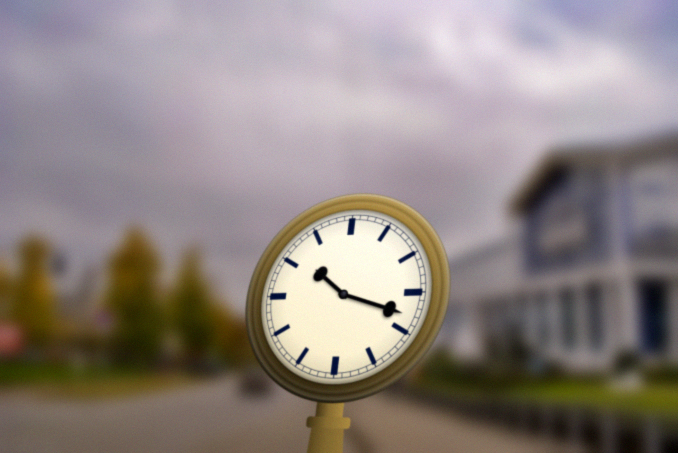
10:18
